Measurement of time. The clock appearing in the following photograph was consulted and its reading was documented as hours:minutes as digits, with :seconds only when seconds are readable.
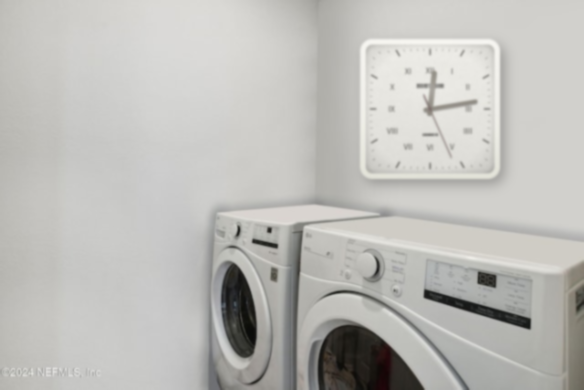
12:13:26
